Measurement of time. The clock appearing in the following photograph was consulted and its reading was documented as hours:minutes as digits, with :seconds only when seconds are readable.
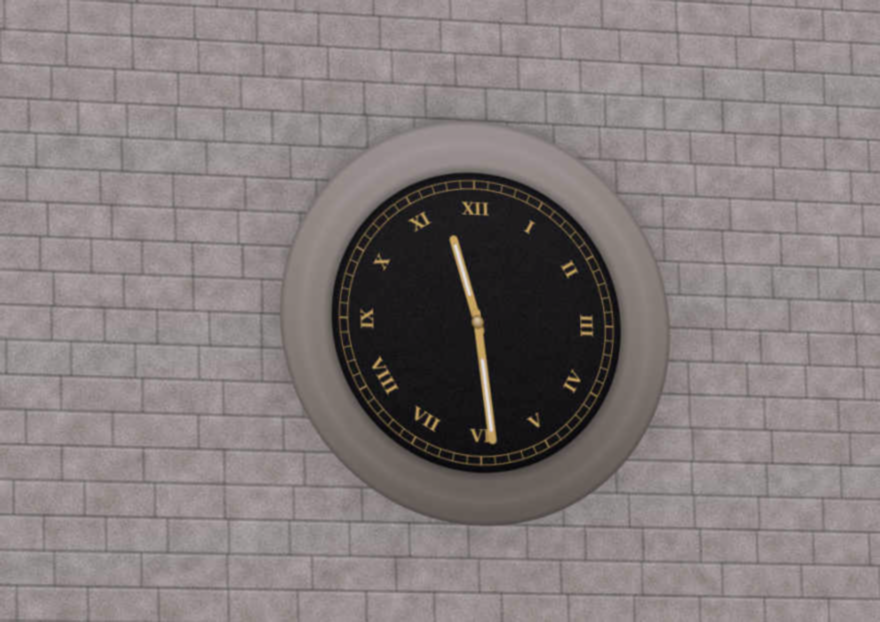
11:29
